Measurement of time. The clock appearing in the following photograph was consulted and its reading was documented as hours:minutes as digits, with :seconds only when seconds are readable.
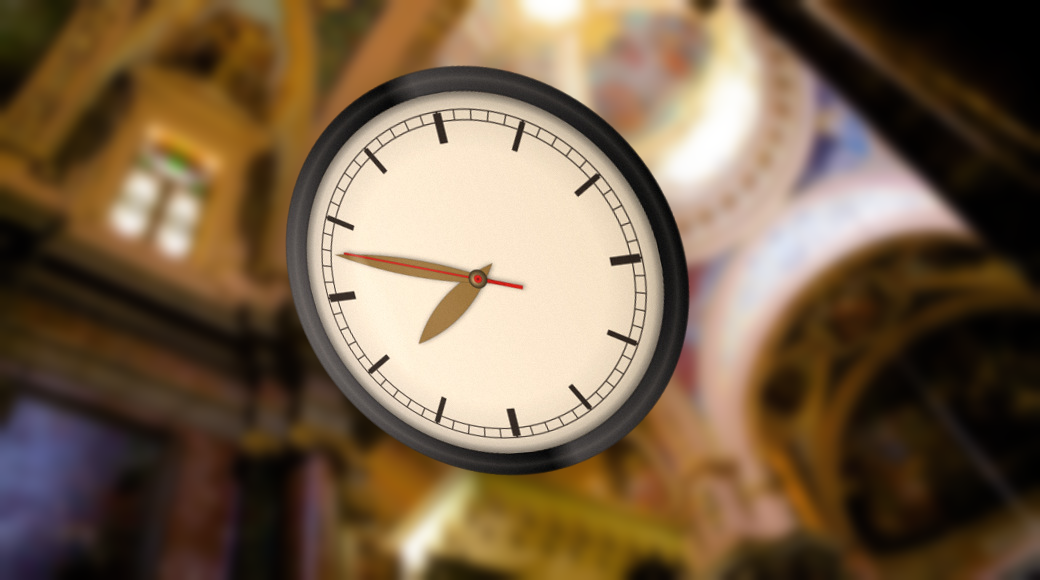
7:47:48
